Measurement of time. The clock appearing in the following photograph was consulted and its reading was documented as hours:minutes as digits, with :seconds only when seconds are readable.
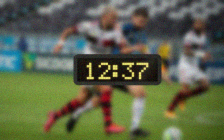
12:37
